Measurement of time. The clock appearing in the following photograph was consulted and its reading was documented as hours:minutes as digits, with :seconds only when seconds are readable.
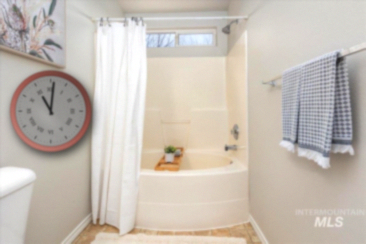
11:01
